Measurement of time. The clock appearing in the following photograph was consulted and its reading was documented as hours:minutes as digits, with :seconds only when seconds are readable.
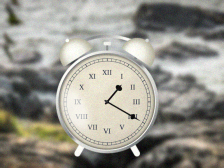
1:20
